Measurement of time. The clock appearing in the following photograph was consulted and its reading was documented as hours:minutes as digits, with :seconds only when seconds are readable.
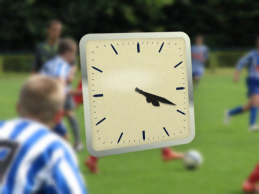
4:19
